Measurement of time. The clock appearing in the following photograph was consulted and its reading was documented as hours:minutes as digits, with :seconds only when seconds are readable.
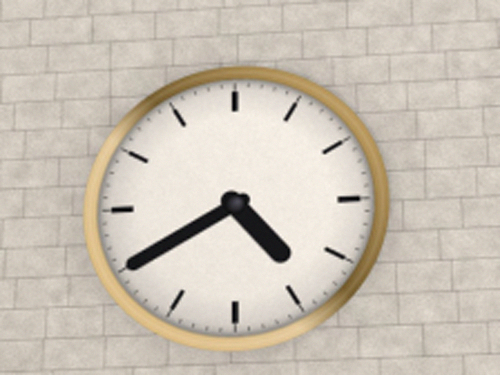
4:40
